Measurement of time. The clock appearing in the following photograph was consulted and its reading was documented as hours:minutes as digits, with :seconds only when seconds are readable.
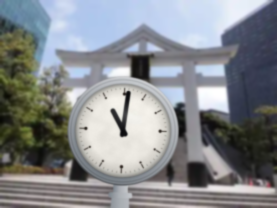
11:01
